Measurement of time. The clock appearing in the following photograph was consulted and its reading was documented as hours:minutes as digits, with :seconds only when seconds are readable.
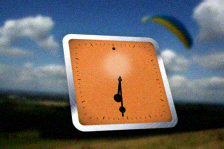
6:31
